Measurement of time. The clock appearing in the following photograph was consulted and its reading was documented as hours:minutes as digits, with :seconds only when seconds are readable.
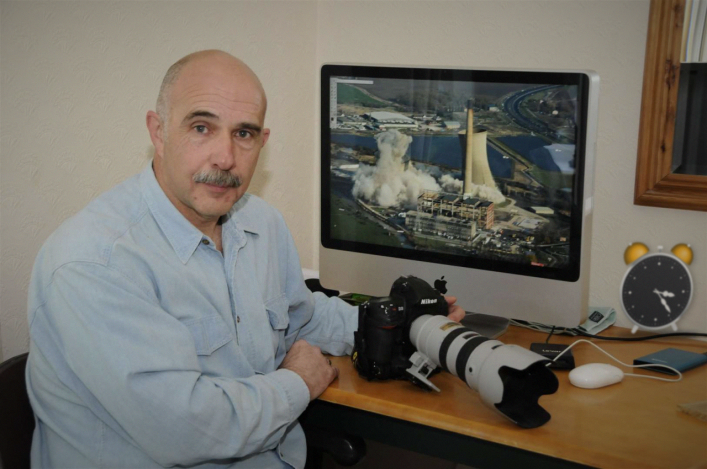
3:24
